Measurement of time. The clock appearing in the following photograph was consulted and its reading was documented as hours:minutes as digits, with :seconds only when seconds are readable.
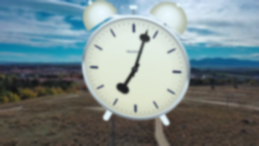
7:03
